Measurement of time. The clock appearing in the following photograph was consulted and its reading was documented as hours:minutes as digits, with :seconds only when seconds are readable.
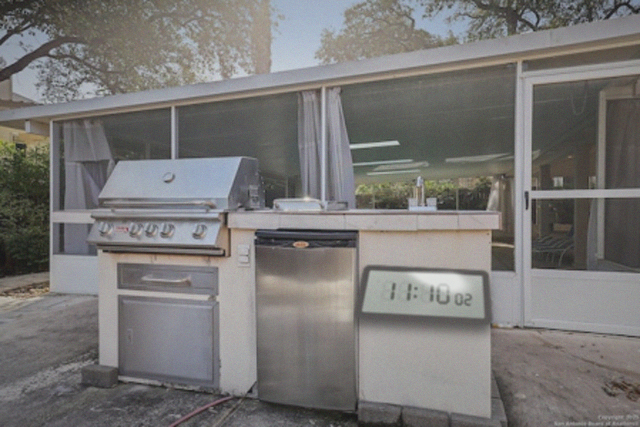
11:10:02
